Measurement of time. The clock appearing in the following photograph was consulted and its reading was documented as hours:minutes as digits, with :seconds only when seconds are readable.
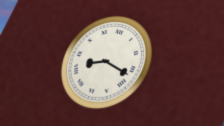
8:17
